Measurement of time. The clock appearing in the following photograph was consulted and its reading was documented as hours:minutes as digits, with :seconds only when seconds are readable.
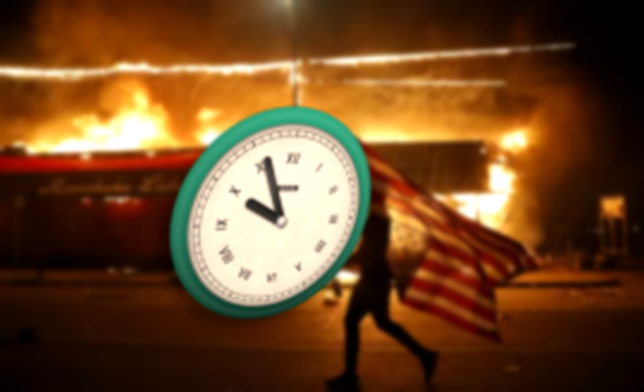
9:56
